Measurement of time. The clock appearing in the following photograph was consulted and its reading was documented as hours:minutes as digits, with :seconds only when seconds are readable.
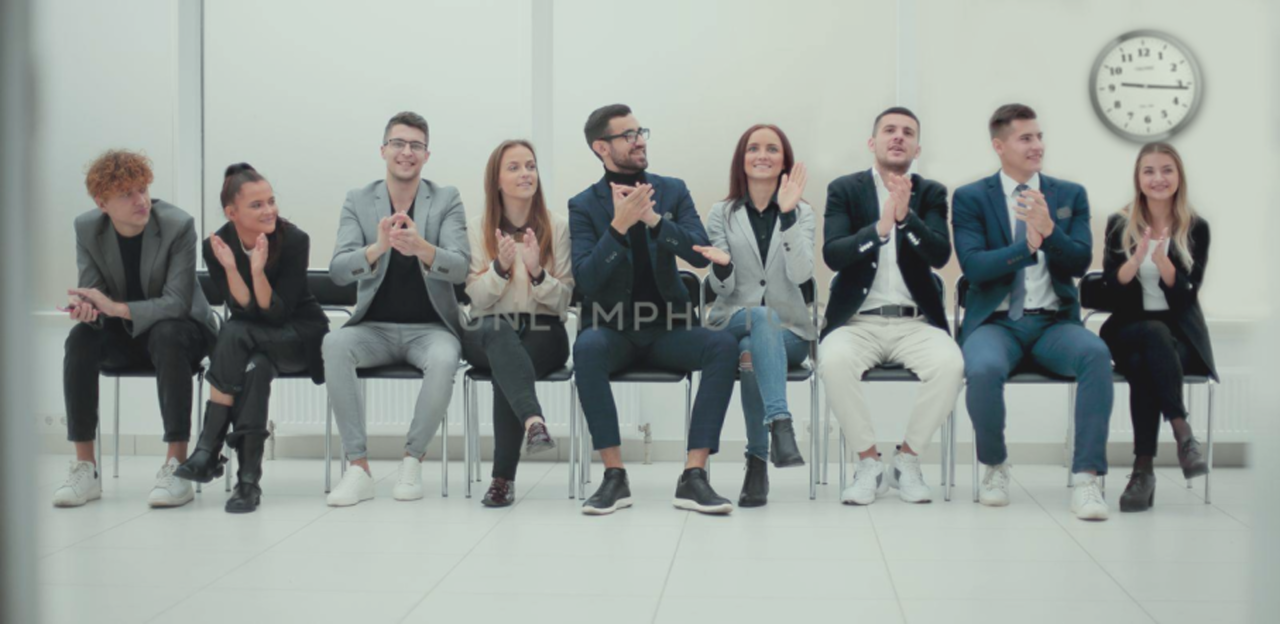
9:16
